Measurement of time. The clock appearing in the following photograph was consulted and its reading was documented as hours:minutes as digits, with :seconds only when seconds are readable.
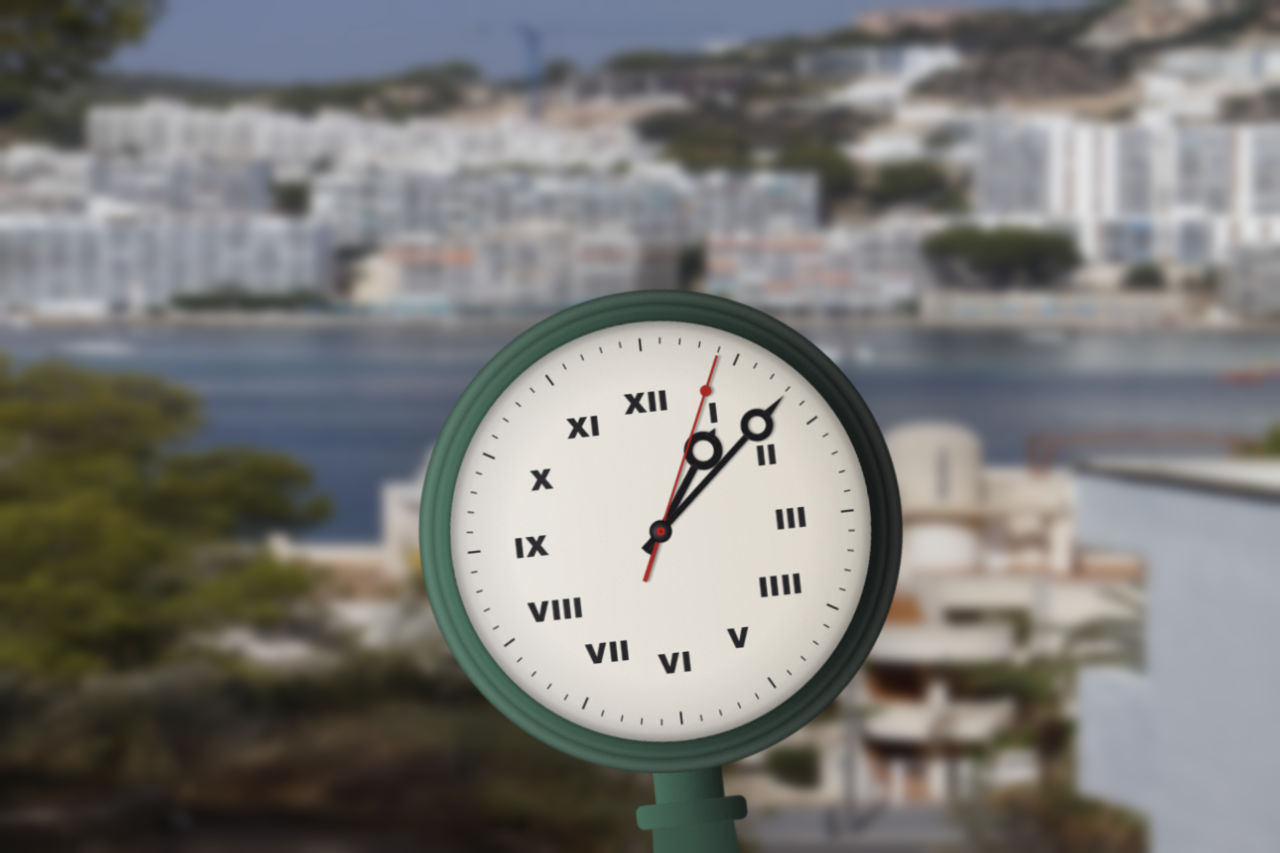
1:08:04
